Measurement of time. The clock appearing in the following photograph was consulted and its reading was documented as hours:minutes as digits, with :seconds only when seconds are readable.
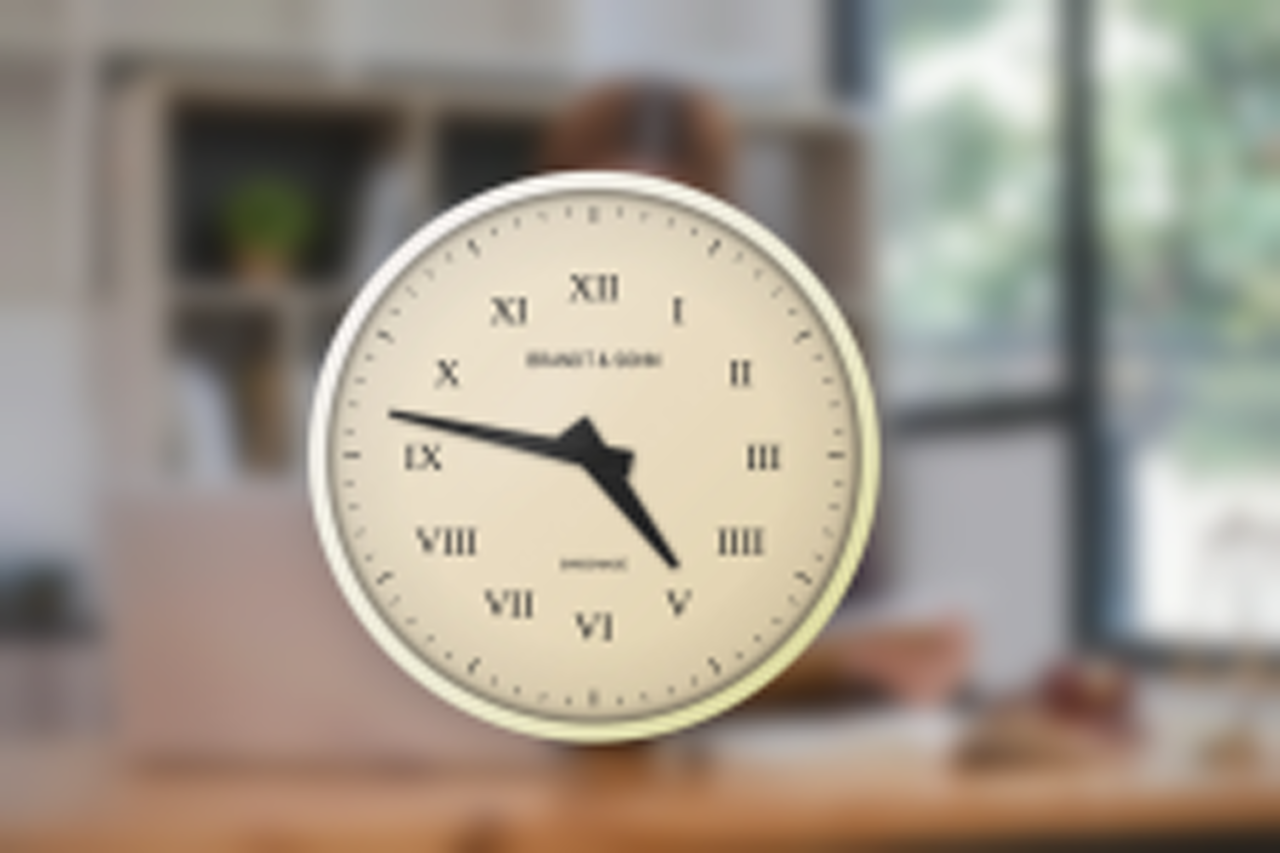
4:47
